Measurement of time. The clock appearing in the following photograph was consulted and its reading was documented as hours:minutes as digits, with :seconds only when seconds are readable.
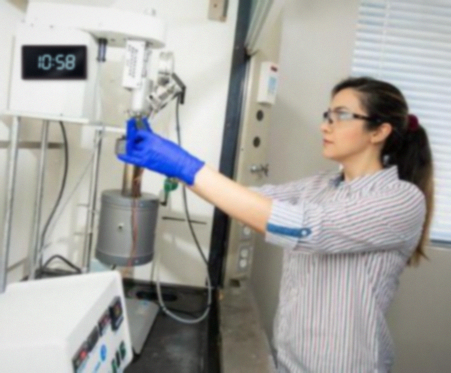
10:58
